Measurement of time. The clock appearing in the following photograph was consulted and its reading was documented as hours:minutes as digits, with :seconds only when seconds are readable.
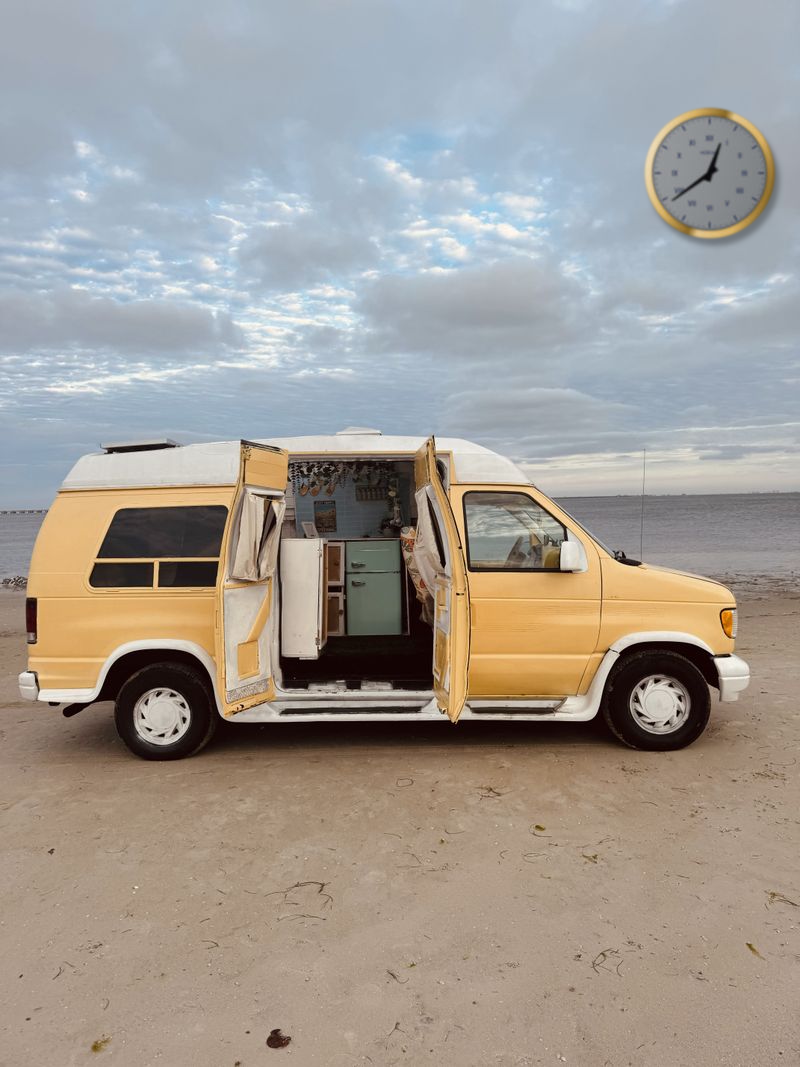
12:39
